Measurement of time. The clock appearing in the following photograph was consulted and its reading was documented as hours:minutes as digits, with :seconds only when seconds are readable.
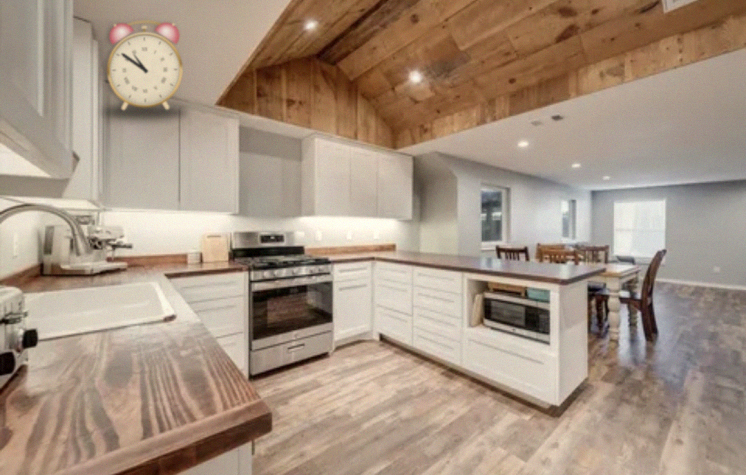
10:51
